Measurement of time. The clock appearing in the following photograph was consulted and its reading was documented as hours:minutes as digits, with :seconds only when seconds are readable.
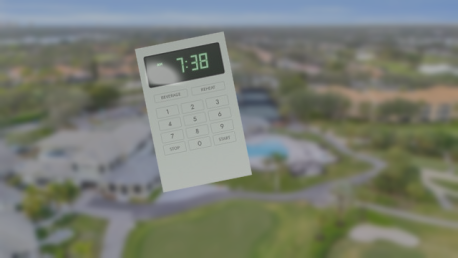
7:38
